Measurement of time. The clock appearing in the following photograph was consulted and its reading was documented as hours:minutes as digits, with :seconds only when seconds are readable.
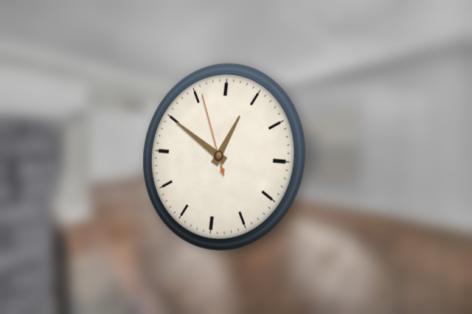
12:49:56
